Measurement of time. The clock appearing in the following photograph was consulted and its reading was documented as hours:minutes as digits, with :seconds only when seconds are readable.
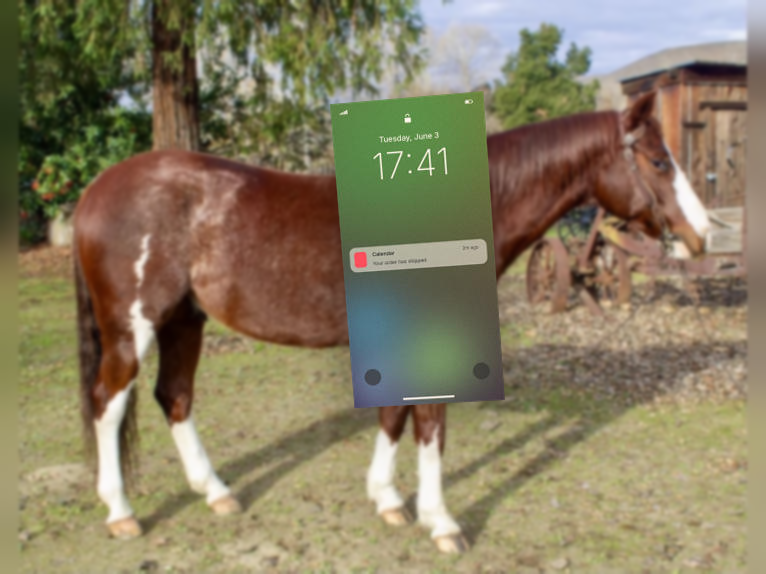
17:41
